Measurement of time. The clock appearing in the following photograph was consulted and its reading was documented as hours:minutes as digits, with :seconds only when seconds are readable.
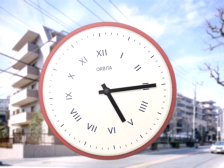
5:15
